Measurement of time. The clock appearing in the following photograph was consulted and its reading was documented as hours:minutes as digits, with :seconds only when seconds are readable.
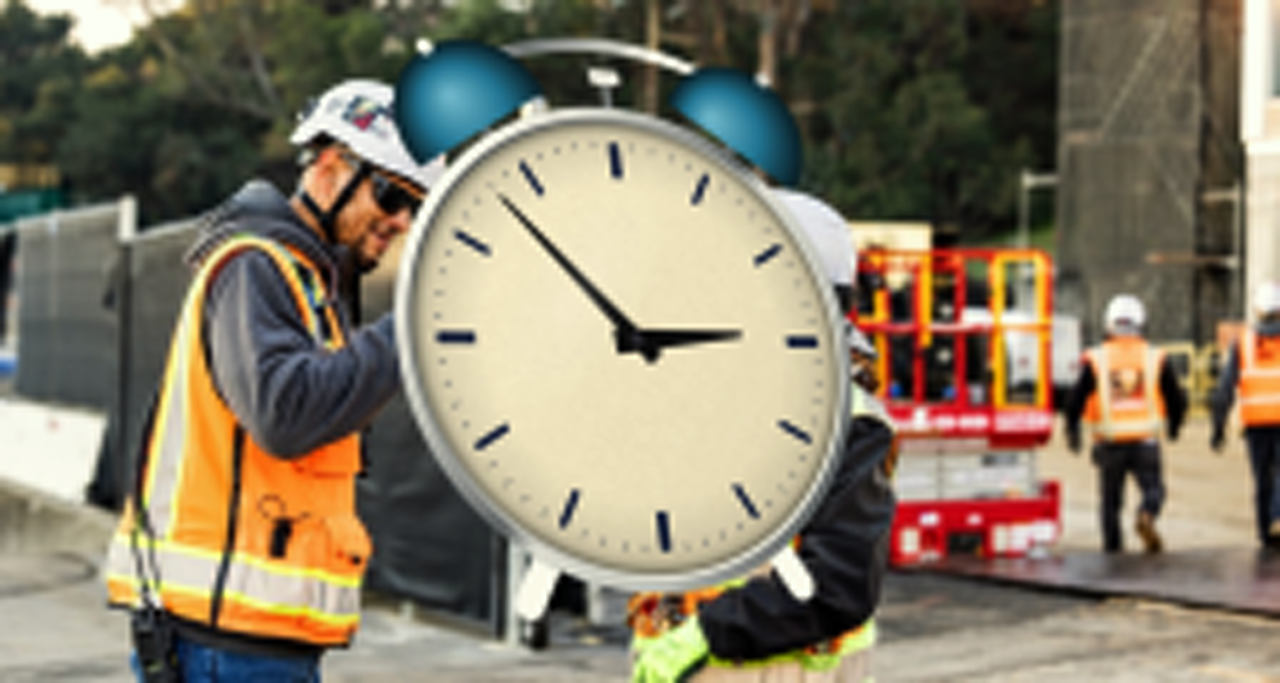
2:53
